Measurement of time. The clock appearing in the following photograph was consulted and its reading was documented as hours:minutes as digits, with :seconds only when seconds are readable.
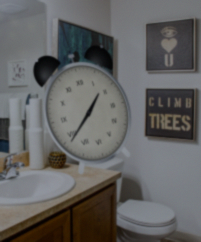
1:39
